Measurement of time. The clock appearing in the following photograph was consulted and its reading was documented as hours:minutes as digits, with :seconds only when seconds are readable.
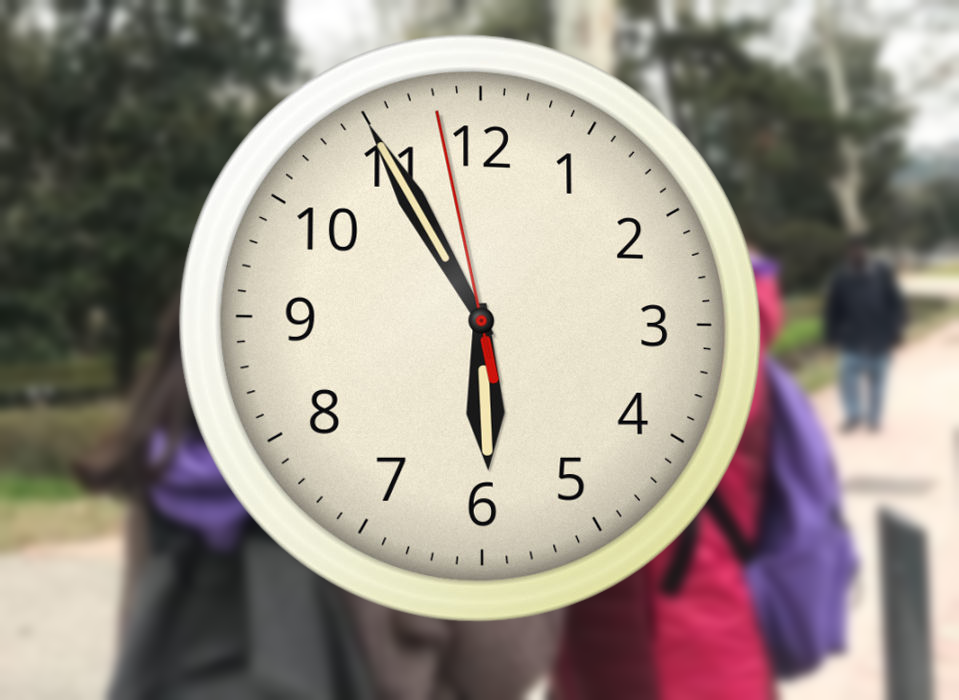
5:54:58
